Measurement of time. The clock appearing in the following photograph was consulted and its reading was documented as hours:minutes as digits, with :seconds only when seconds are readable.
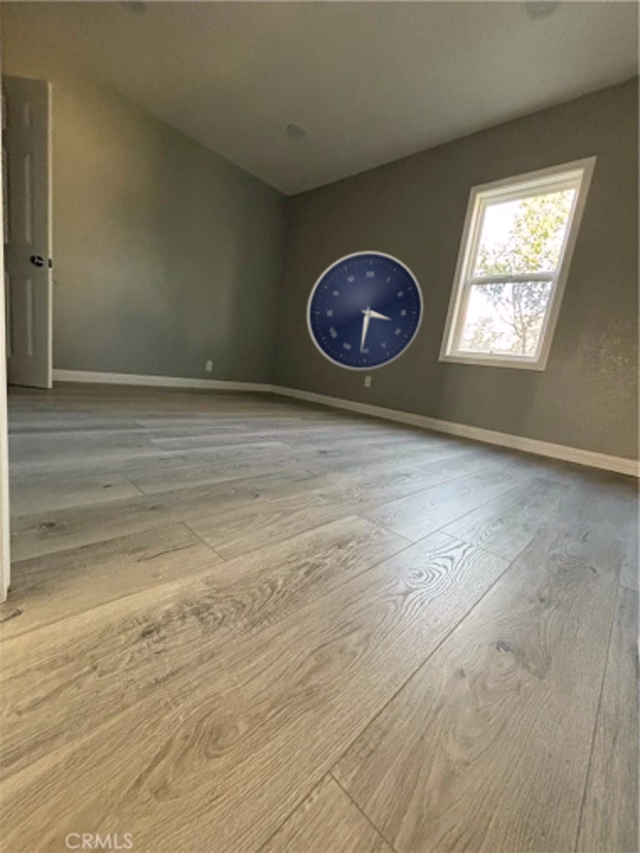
3:31
